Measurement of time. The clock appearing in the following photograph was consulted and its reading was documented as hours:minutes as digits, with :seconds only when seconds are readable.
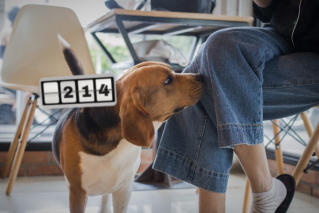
2:14
